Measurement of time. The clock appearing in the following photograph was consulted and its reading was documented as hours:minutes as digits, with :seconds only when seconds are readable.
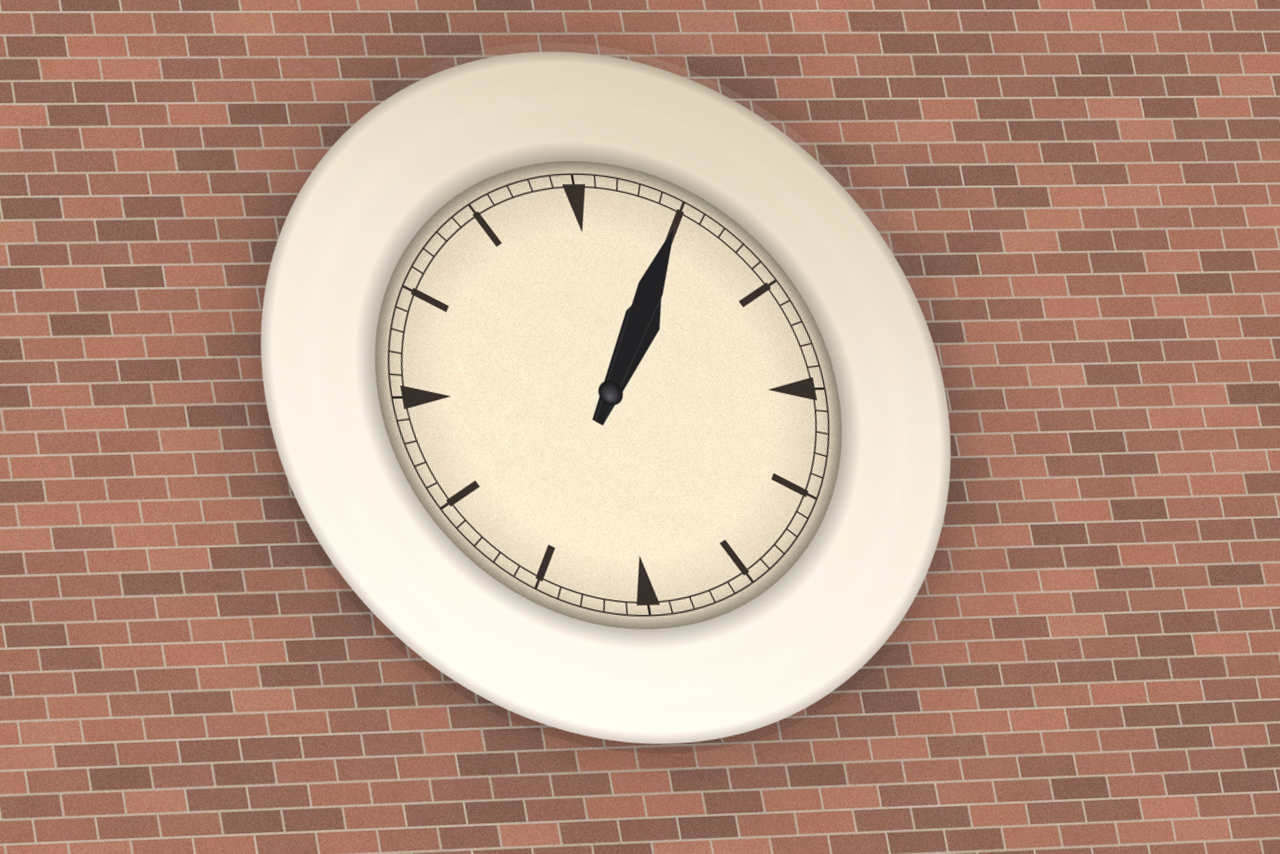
1:05
